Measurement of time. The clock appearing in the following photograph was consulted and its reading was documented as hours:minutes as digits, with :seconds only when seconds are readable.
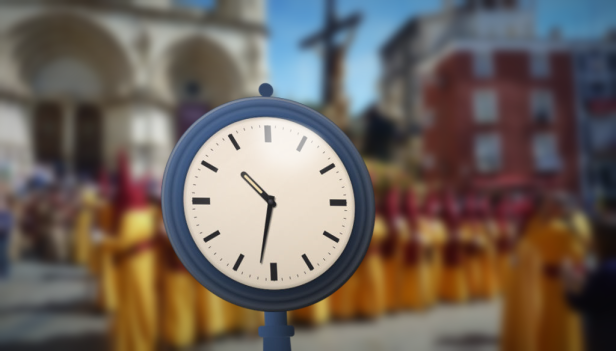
10:32
